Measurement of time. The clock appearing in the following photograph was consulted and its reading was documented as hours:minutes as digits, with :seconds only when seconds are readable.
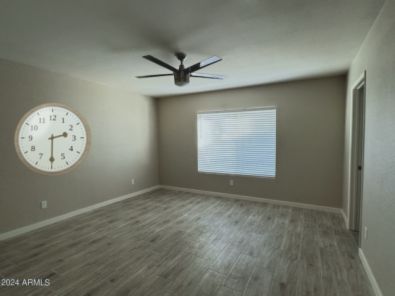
2:30
